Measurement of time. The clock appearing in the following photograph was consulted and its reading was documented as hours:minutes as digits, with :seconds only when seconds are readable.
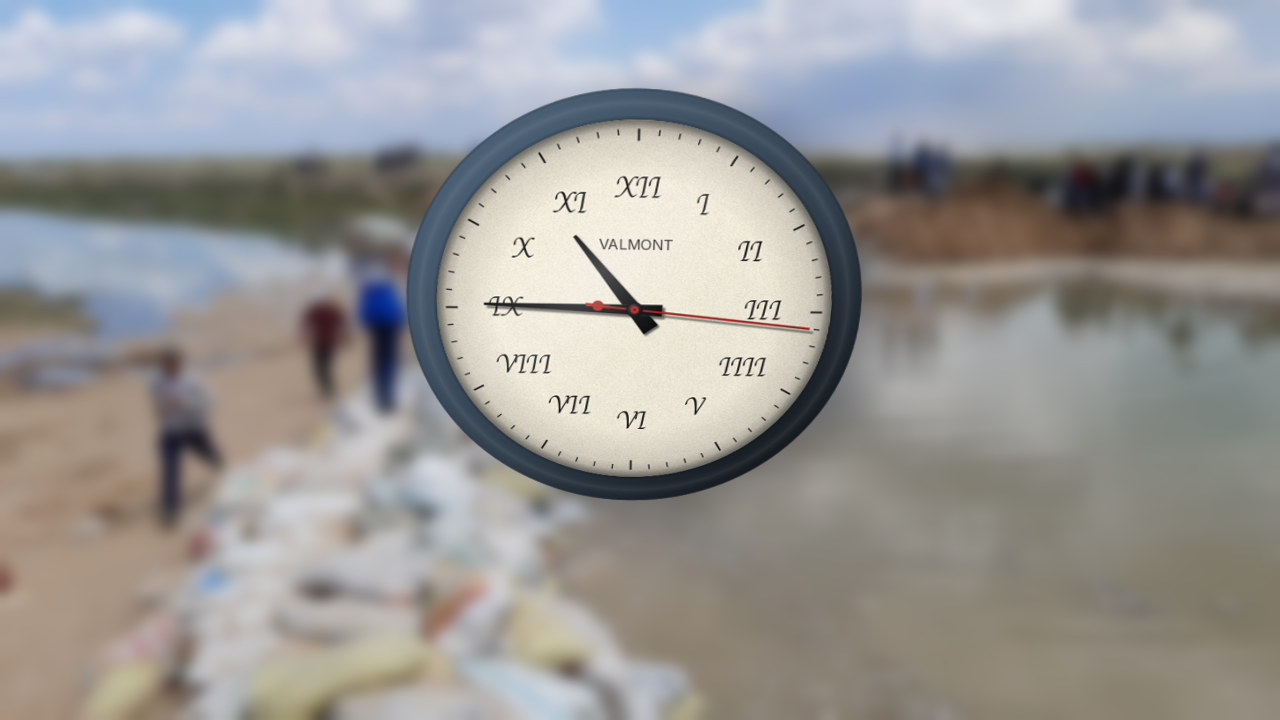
10:45:16
